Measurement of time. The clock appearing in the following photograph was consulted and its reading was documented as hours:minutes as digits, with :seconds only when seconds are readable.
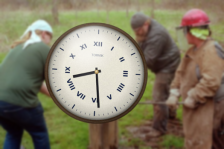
8:29
